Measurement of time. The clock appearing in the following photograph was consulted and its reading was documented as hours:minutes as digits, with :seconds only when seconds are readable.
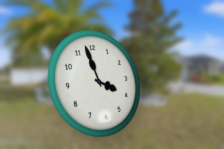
3:58
